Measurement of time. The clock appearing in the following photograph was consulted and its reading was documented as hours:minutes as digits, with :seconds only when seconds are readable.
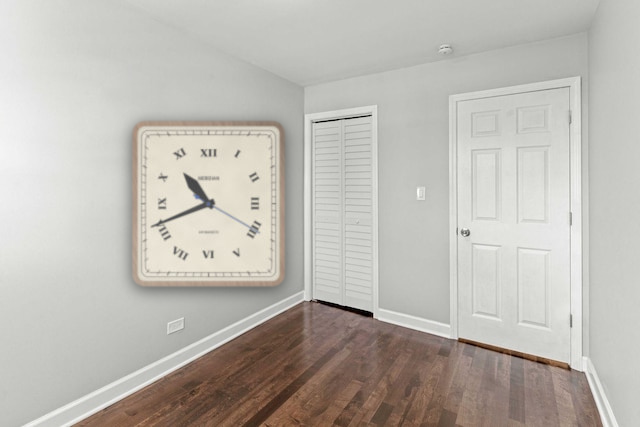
10:41:20
